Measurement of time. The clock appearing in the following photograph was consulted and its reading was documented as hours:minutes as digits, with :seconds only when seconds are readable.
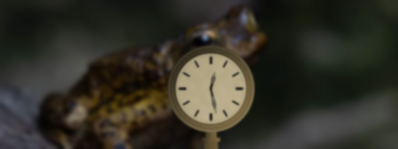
12:28
